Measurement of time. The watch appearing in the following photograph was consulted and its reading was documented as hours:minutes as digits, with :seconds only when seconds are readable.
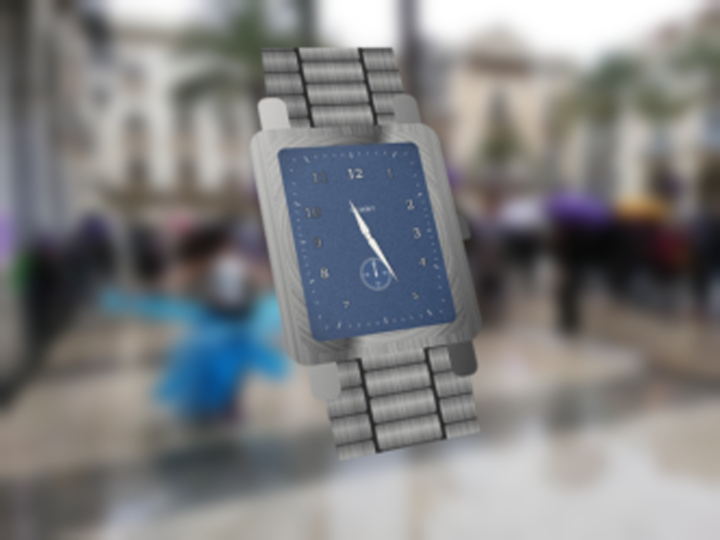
11:26
